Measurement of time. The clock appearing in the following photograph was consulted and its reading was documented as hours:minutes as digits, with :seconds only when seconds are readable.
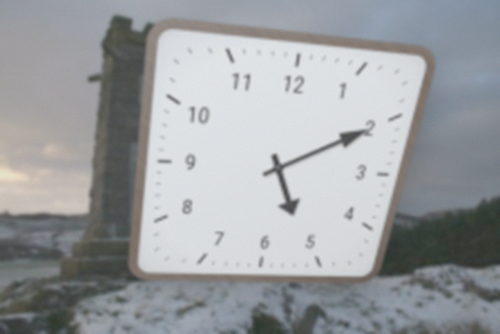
5:10
